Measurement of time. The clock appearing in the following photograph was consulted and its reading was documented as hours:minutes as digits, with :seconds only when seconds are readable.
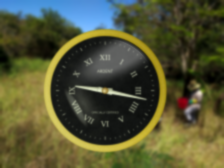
9:17
